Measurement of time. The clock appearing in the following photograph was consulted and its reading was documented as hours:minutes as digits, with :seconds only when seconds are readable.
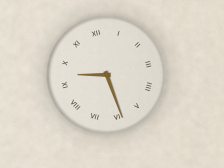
9:29
